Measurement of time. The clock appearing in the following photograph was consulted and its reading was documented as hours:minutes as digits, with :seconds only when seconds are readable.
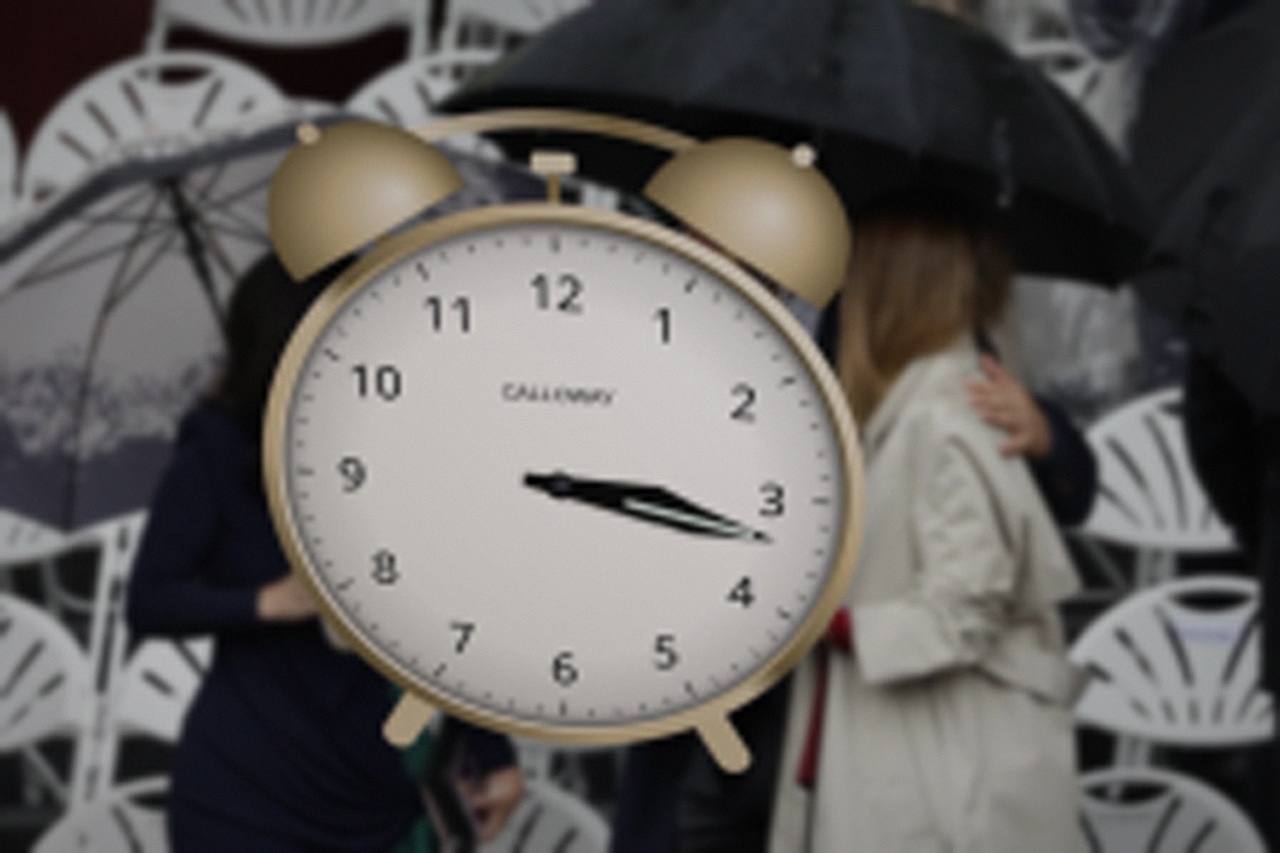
3:17
